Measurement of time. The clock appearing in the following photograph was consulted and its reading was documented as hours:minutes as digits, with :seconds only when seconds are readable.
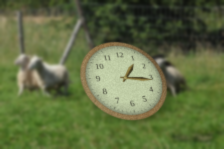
1:16
